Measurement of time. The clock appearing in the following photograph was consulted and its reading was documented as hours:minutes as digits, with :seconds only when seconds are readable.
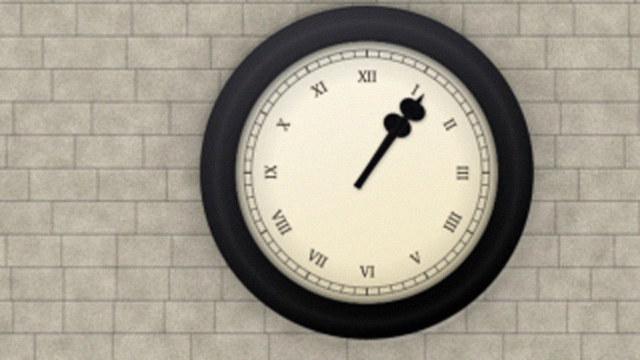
1:06
